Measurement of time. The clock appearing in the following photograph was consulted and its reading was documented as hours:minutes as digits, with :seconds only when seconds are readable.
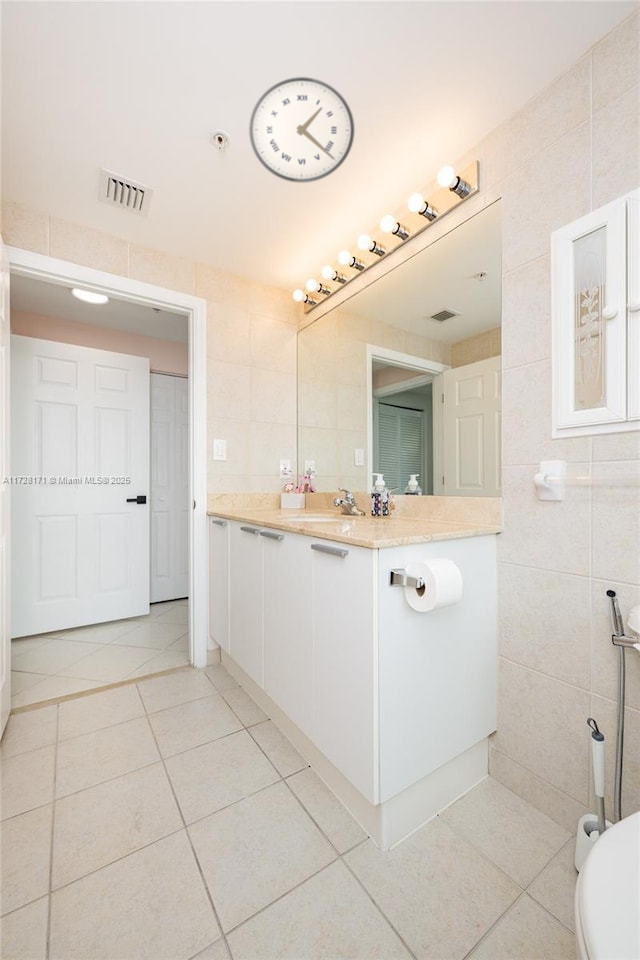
1:22
